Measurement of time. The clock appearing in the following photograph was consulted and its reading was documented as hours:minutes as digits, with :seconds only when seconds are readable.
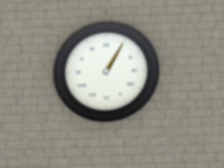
1:05
